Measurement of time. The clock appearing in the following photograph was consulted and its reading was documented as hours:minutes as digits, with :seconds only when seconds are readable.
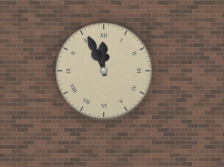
11:56
